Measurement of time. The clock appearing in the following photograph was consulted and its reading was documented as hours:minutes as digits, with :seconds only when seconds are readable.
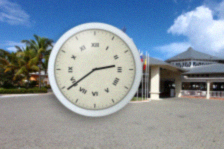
2:39
